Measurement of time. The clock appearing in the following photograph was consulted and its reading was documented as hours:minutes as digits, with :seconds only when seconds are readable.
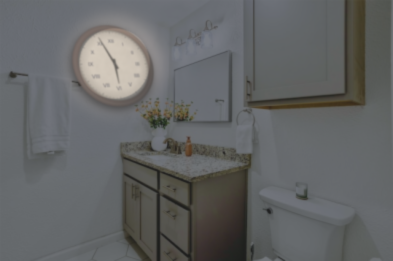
5:56
